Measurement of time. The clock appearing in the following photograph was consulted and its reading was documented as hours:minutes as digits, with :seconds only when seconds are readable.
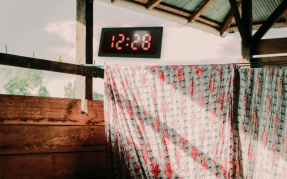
12:28
